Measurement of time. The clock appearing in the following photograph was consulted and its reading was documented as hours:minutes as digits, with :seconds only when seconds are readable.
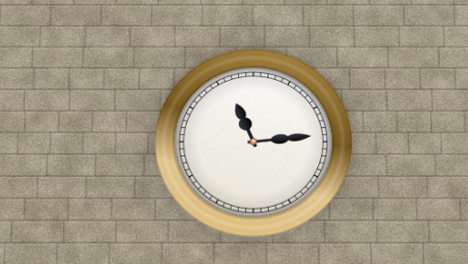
11:14
